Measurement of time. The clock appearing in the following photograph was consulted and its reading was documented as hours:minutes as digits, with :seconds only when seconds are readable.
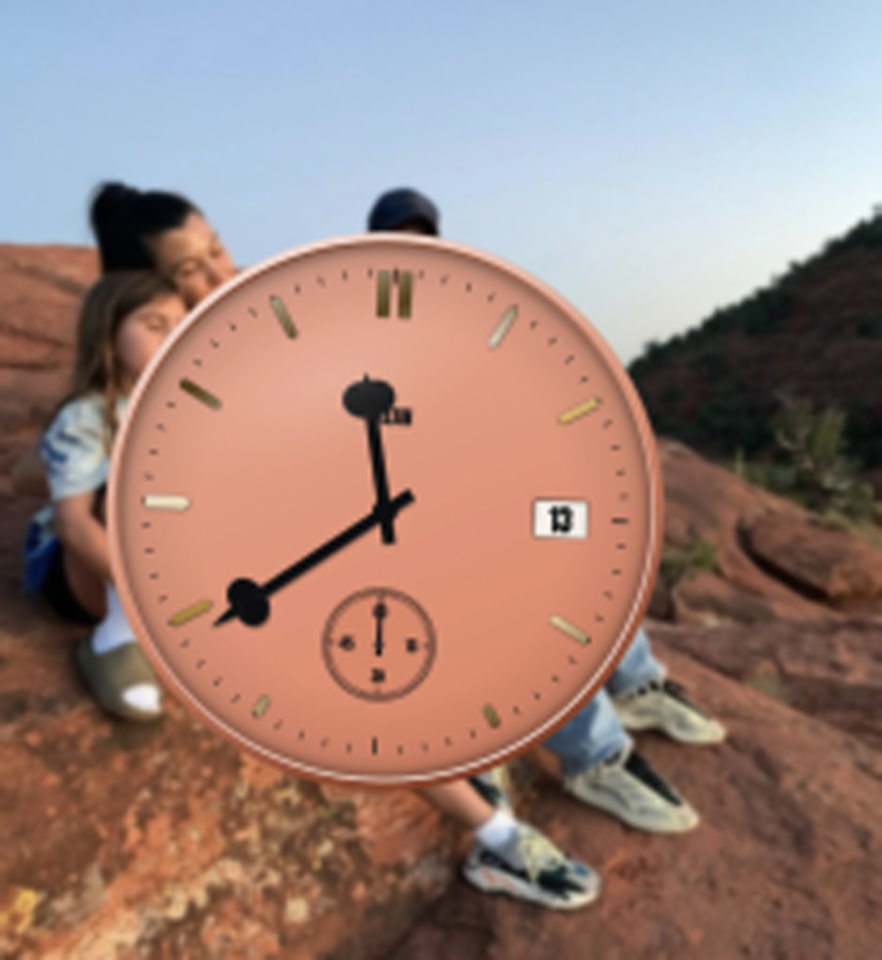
11:39
